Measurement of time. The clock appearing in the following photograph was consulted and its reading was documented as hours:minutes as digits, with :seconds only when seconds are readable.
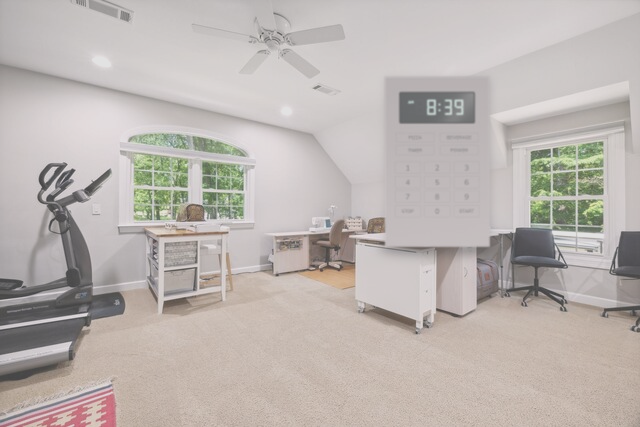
8:39
